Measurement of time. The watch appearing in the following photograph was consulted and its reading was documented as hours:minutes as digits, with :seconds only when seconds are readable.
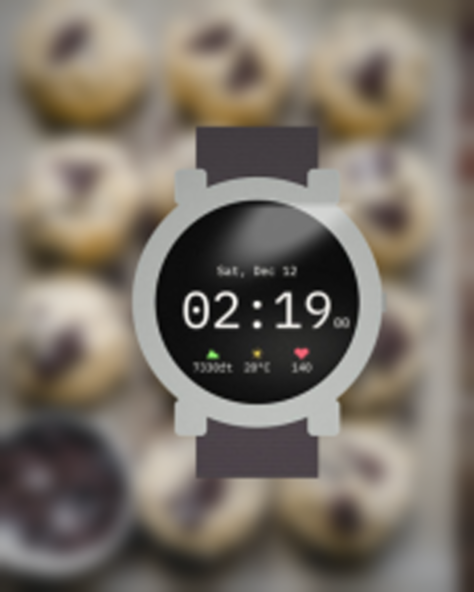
2:19
